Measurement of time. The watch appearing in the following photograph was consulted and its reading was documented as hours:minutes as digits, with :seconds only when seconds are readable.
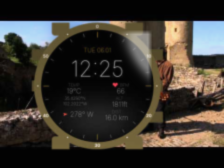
12:25
